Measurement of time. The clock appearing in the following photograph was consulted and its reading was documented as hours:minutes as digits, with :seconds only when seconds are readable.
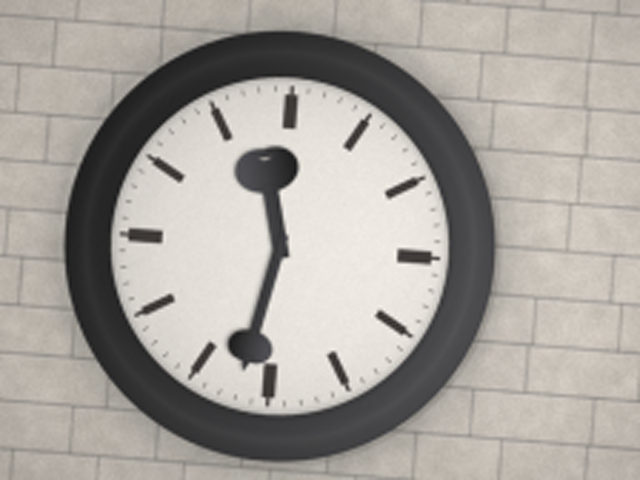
11:32
